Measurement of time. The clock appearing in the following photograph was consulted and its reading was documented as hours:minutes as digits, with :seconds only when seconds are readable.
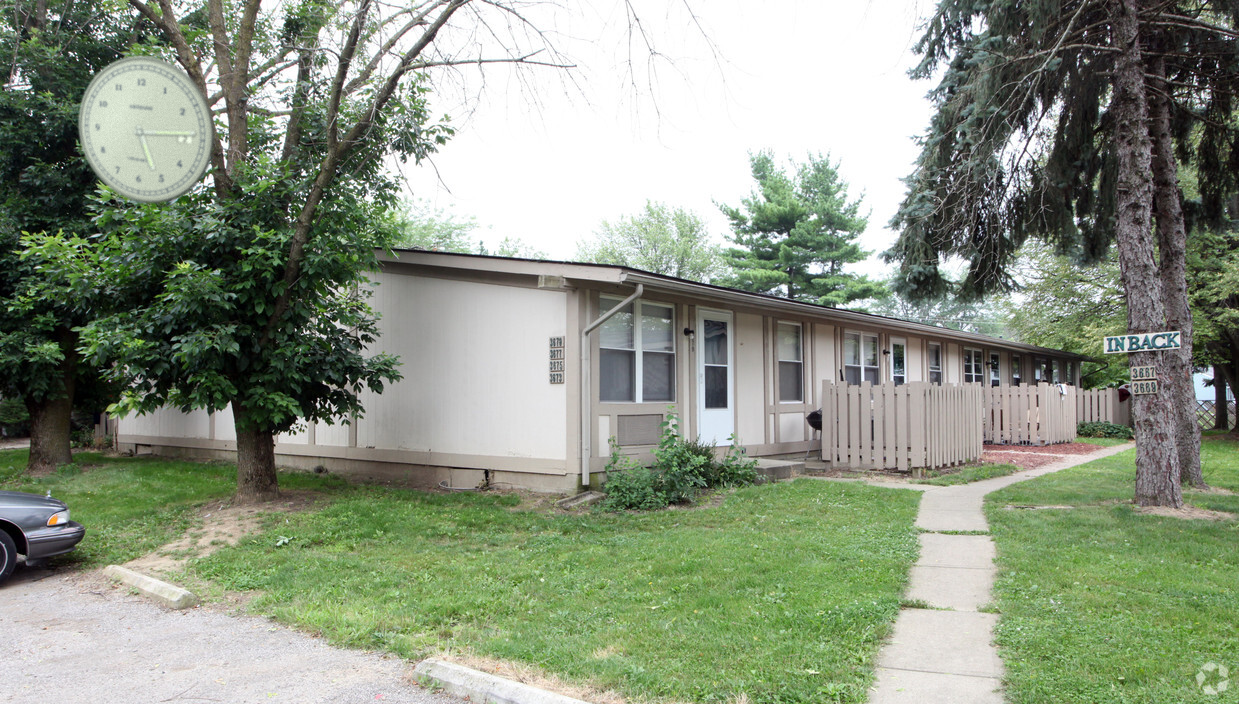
5:14
